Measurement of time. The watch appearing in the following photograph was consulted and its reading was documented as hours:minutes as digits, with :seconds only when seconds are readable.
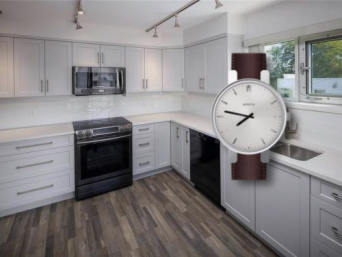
7:47
